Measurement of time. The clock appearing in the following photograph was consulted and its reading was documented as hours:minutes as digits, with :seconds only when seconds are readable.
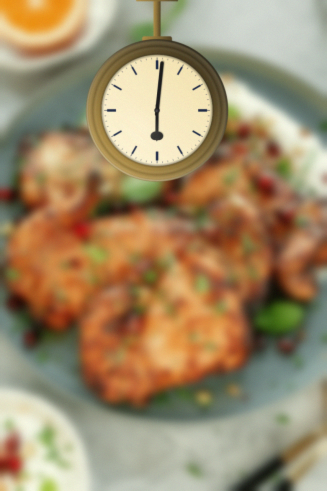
6:01
